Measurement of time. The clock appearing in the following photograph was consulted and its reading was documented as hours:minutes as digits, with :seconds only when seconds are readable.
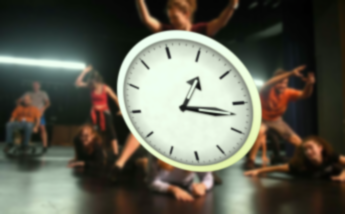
1:17
